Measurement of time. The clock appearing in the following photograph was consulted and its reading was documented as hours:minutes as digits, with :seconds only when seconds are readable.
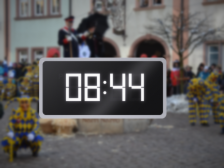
8:44
